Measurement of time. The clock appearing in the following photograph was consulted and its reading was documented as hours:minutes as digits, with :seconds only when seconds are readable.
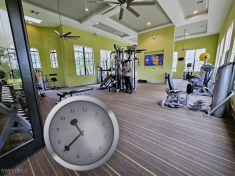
10:36
